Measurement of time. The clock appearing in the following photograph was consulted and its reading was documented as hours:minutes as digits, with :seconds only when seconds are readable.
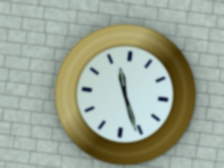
11:26
